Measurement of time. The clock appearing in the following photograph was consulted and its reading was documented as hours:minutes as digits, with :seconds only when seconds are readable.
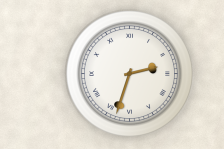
2:33
